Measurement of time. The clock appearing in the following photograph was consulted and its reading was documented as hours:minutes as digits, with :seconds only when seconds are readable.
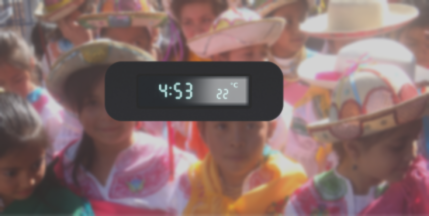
4:53
